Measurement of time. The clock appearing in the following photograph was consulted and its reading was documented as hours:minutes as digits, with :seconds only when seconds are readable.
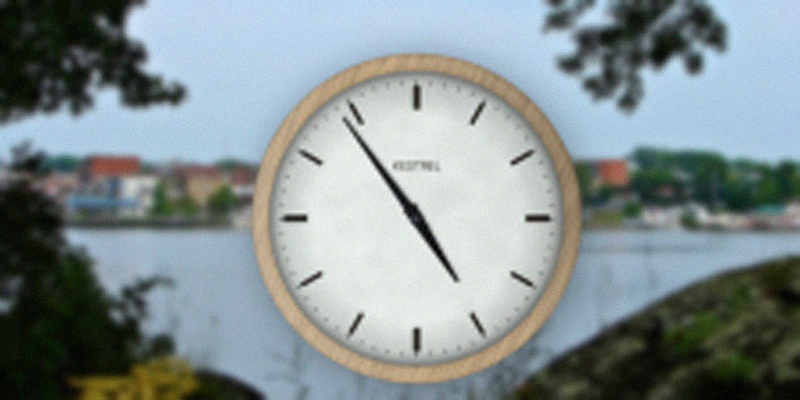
4:54
